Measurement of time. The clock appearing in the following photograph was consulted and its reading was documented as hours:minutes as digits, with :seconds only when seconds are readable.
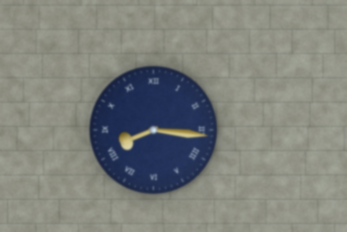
8:16
